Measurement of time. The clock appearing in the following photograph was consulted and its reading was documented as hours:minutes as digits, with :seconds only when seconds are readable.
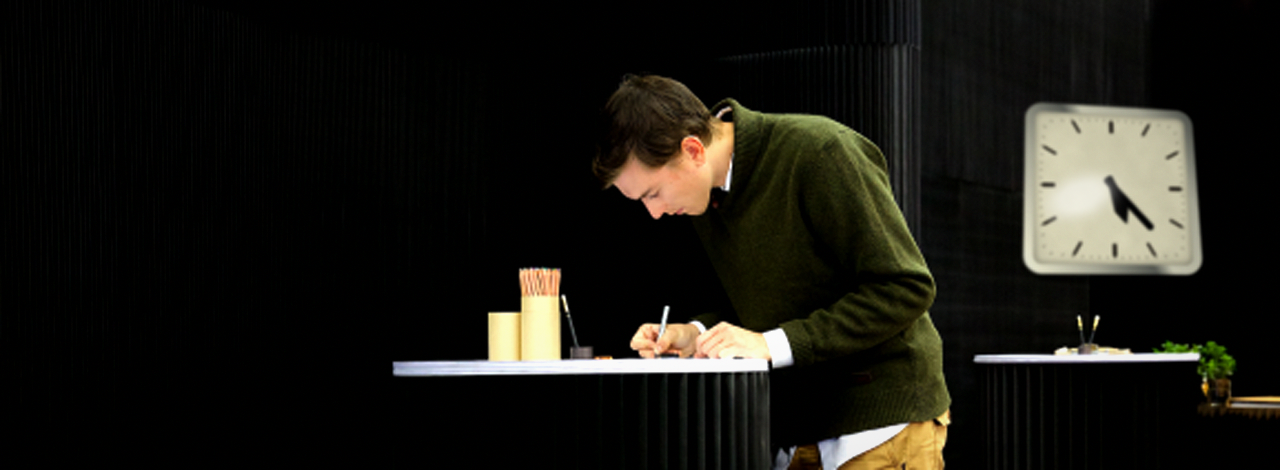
5:23
